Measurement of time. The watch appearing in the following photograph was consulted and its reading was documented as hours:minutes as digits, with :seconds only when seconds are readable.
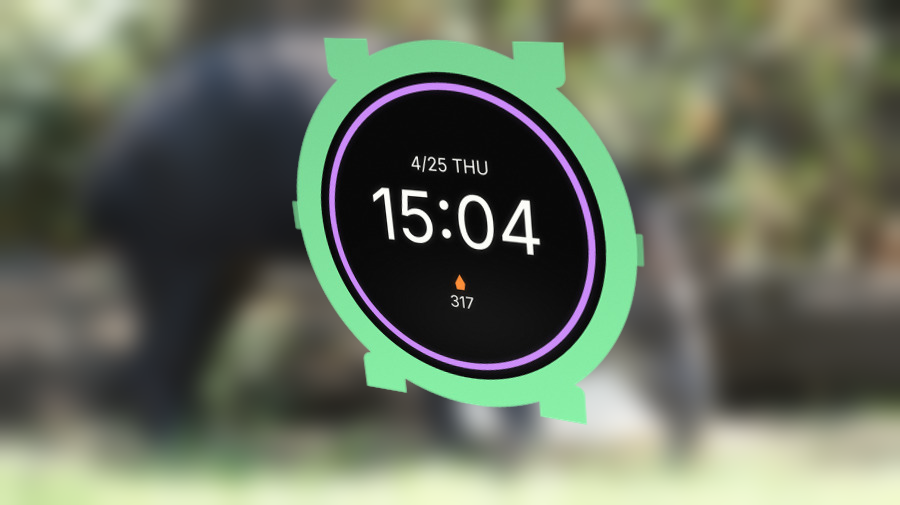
15:04
